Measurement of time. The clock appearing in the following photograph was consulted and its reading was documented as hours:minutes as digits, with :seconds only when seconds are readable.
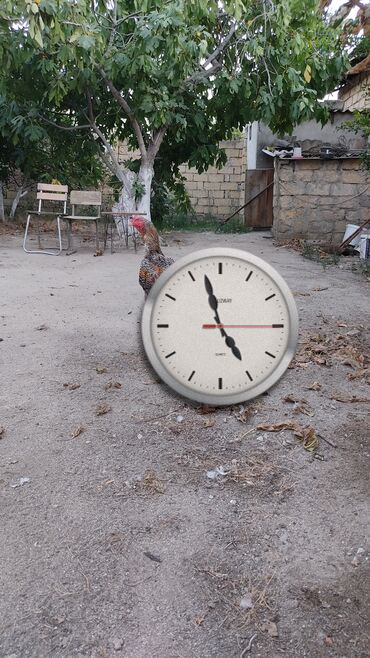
4:57:15
